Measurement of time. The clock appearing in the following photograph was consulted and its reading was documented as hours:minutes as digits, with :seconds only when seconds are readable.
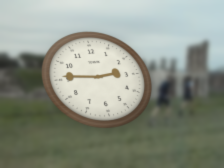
2:46
